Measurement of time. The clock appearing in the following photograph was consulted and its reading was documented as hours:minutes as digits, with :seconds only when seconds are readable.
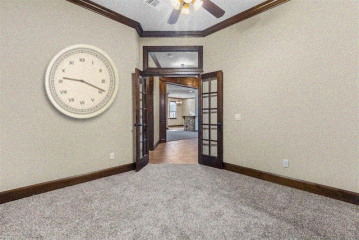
9:19
